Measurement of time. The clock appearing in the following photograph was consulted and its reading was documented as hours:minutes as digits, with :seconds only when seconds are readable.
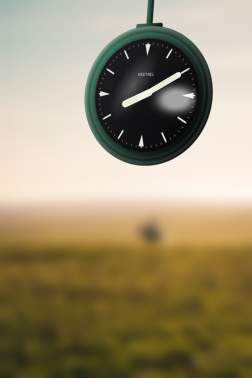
8:10
